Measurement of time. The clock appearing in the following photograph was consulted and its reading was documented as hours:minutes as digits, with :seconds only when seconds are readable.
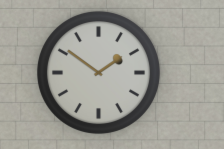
1:51
